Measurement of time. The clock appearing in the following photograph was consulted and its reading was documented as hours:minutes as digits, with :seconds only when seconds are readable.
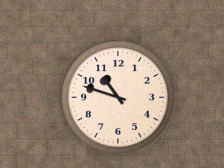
10:48
